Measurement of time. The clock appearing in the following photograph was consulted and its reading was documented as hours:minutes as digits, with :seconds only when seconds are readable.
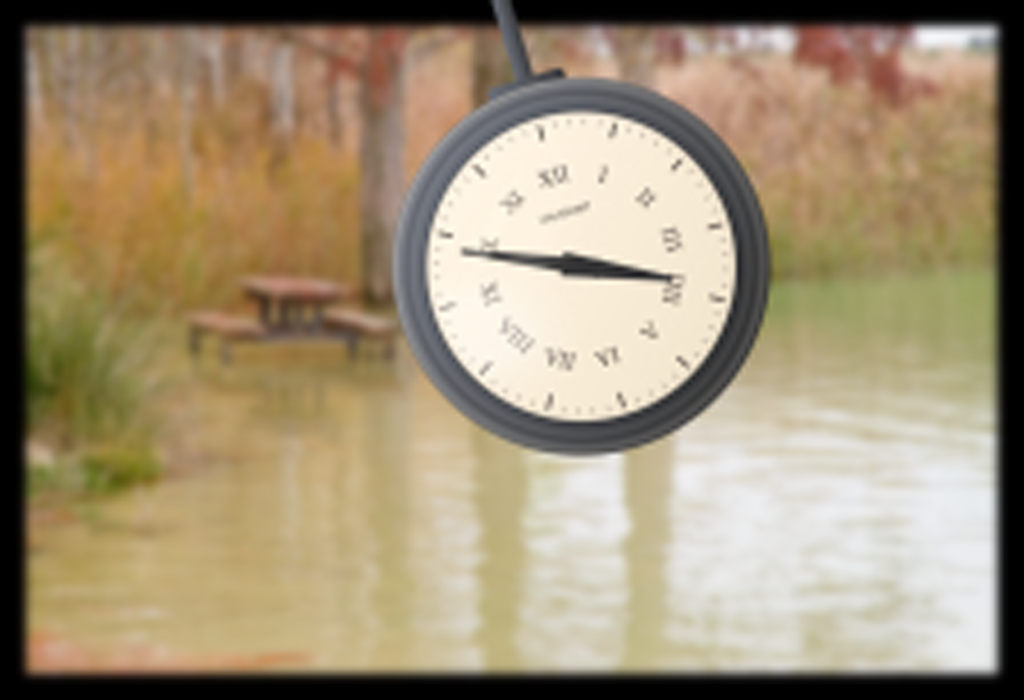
3:49
